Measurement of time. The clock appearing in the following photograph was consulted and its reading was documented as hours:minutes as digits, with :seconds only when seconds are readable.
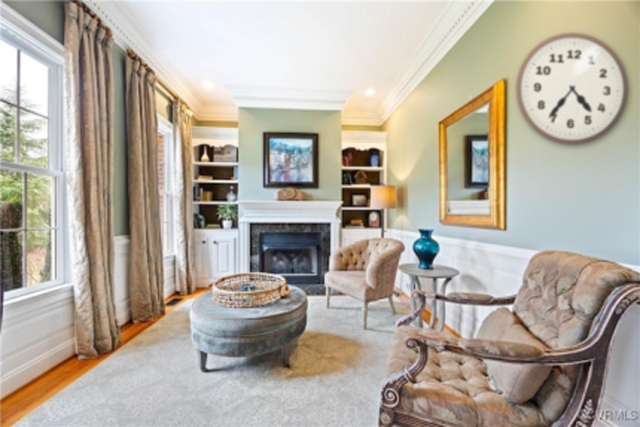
4:36
